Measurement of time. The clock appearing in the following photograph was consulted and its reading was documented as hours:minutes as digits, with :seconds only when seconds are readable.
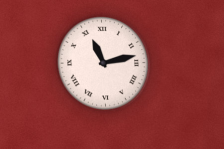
11:13
